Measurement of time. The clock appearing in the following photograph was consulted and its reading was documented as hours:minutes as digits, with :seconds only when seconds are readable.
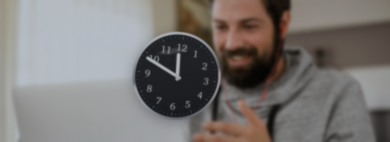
11:49
